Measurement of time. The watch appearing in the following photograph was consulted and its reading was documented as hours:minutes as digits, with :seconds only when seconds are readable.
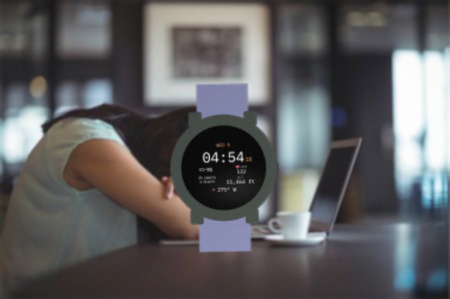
4:54
